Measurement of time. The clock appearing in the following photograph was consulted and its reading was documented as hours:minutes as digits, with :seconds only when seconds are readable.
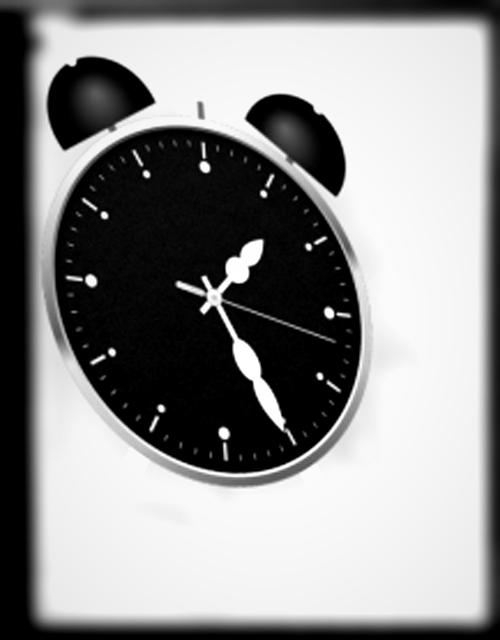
1:25:17
